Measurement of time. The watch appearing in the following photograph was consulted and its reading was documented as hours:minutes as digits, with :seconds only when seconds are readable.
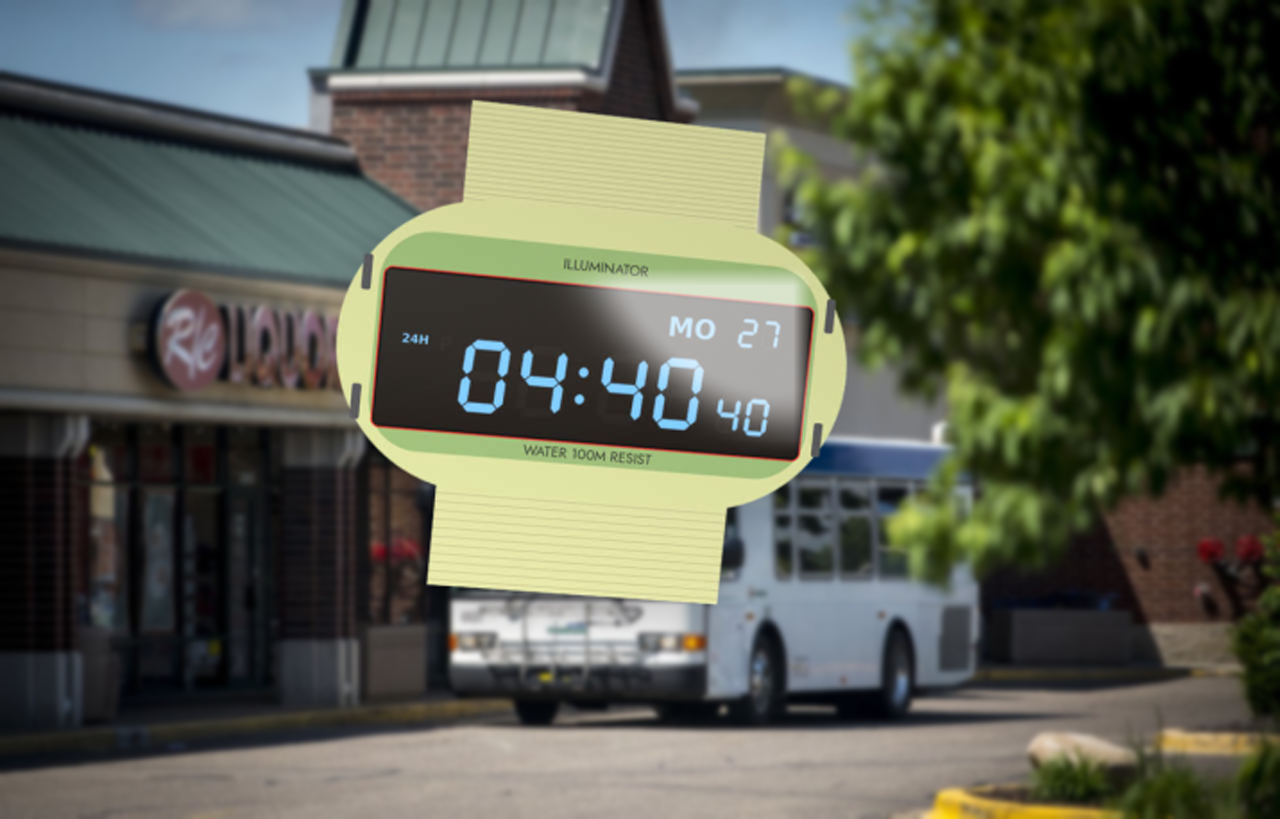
4:40:40
